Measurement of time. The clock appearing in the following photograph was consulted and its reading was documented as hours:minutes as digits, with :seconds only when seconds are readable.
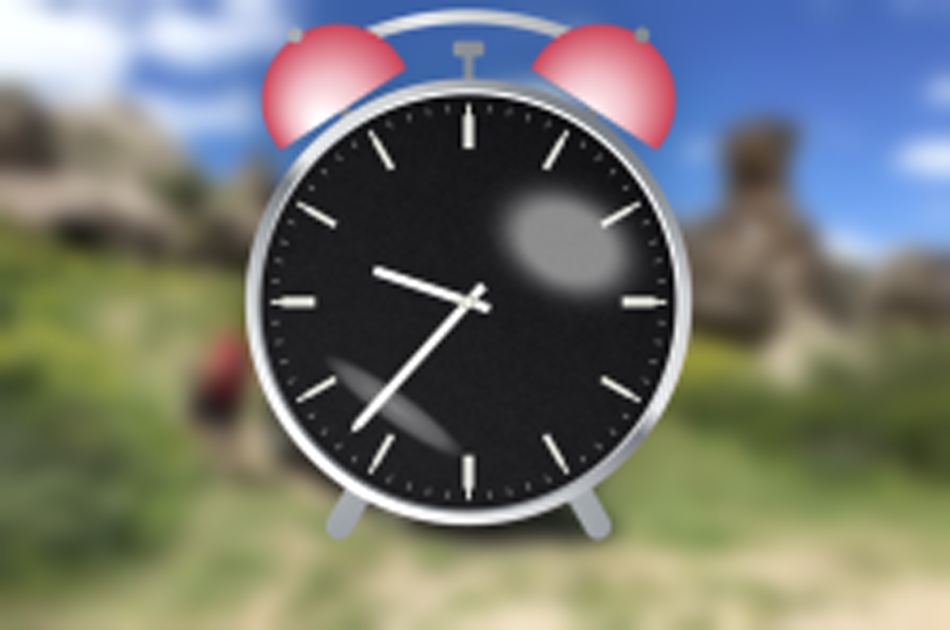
9:37
